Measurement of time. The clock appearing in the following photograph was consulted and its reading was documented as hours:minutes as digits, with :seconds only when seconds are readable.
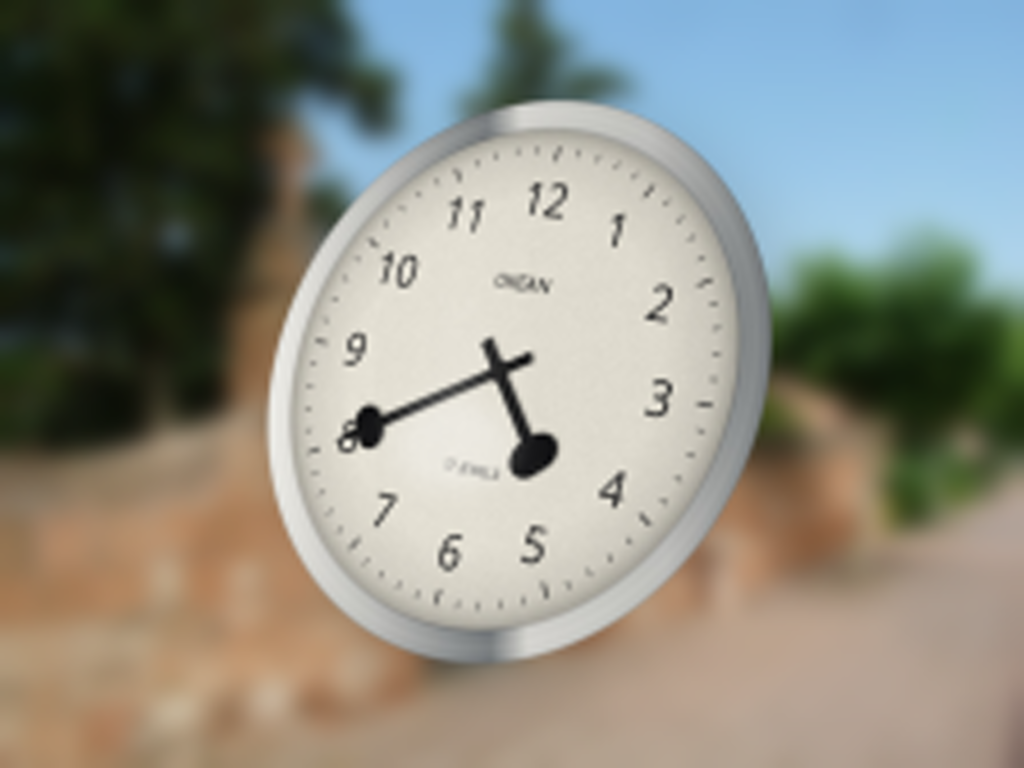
4:40
